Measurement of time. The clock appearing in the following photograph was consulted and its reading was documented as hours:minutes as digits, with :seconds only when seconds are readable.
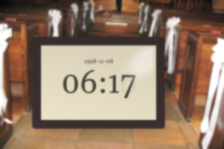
6:17
